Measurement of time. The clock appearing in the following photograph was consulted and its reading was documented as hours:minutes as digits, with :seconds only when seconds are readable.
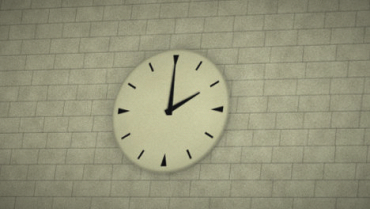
2:00
